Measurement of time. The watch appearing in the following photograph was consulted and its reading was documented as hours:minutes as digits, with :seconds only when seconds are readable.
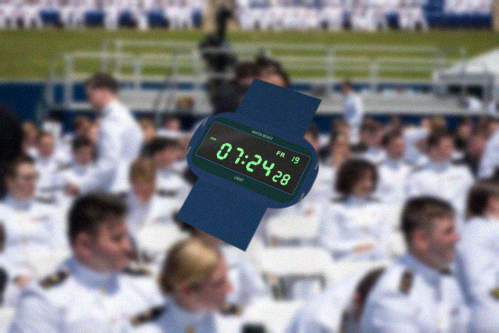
7:24:28
